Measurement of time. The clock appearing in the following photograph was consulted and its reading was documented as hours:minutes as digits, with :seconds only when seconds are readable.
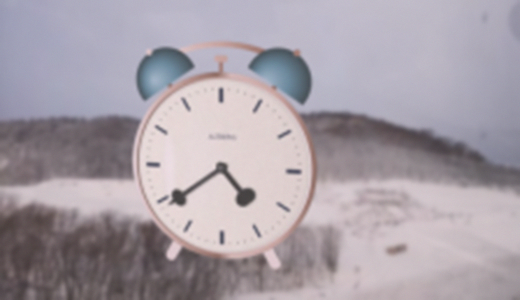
4:39
